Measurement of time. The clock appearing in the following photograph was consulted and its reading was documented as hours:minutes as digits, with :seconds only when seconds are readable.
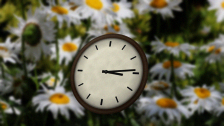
3:14
